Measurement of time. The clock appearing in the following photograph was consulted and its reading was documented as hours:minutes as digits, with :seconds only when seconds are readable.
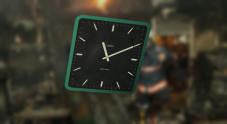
11:10
